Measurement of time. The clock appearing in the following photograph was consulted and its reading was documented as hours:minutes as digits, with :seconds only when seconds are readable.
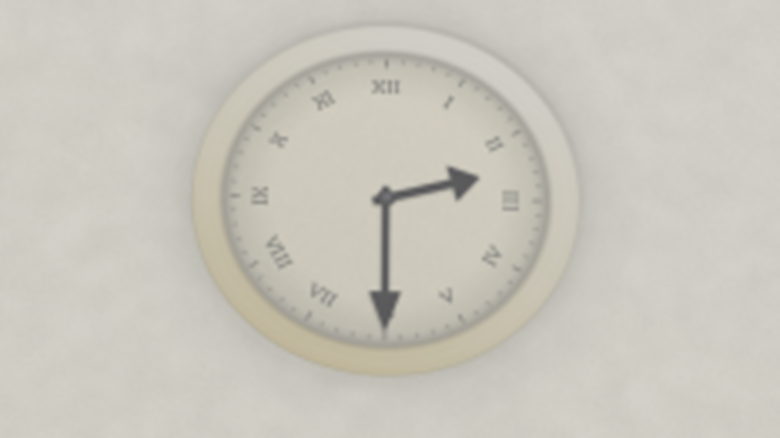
2:30
